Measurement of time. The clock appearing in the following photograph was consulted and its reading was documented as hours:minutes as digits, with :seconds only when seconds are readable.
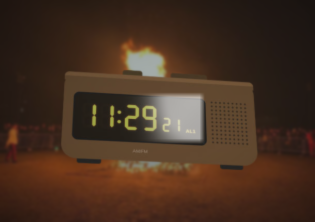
11:29:21
